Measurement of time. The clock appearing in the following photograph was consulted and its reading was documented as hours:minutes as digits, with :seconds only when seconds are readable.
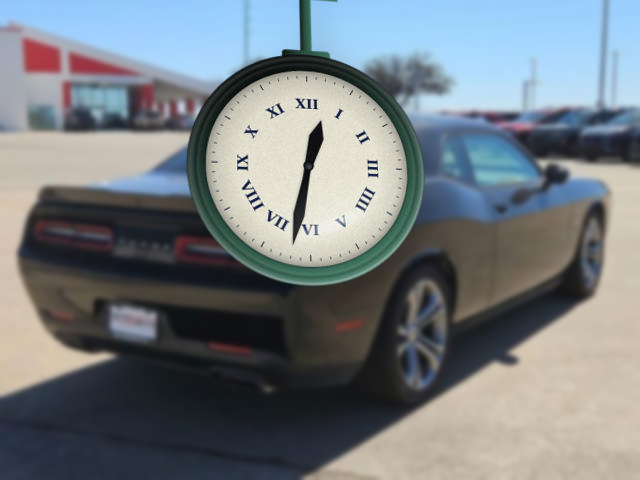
12:32
